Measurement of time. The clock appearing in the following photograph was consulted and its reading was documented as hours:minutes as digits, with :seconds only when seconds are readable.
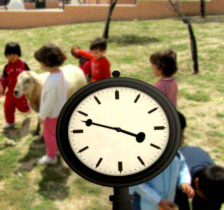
3:48
